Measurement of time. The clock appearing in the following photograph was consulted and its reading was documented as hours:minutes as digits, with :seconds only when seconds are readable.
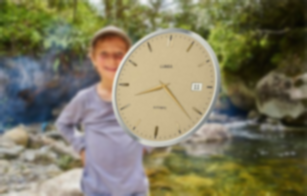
8:22
